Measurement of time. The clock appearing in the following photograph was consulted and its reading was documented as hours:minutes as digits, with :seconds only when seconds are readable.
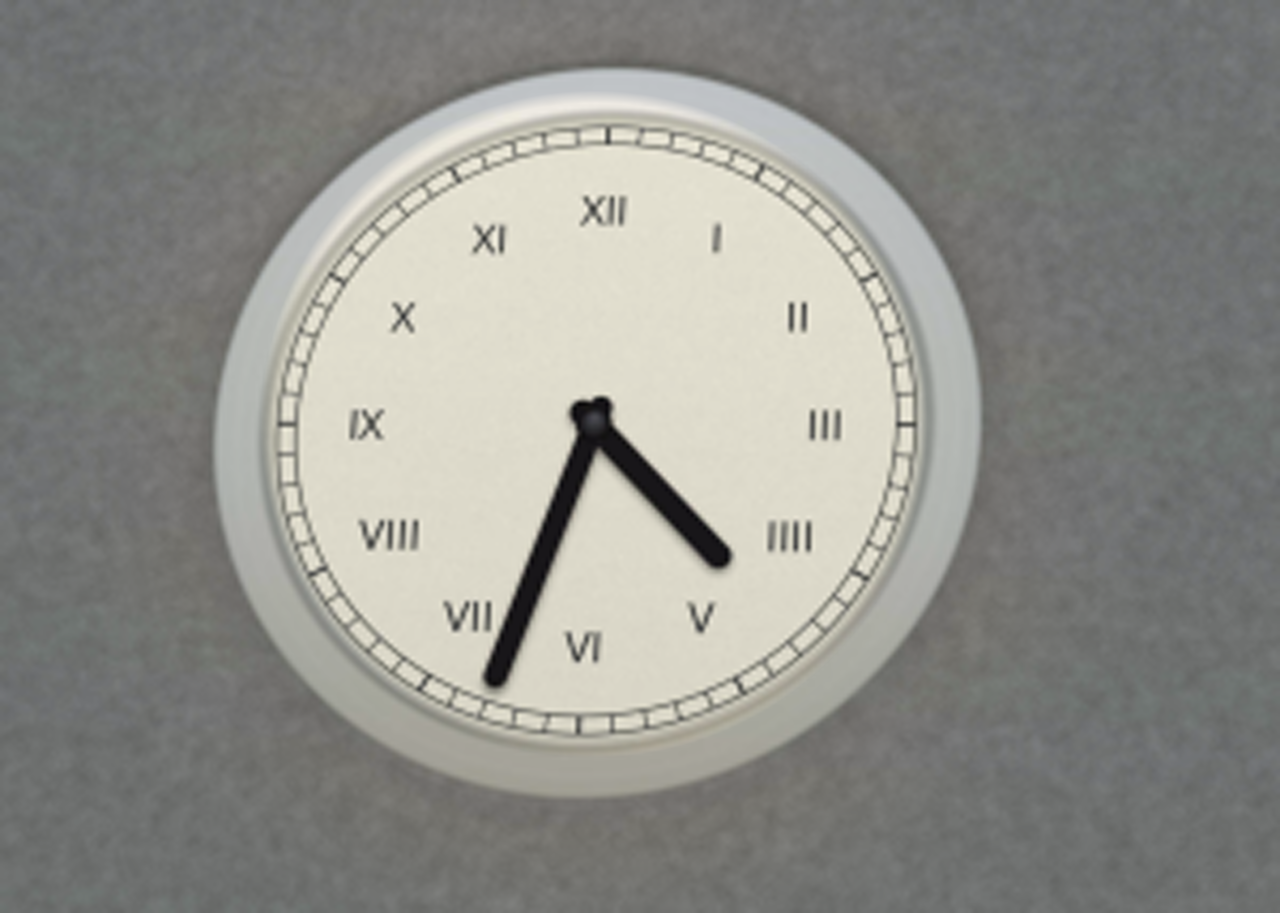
4:33
